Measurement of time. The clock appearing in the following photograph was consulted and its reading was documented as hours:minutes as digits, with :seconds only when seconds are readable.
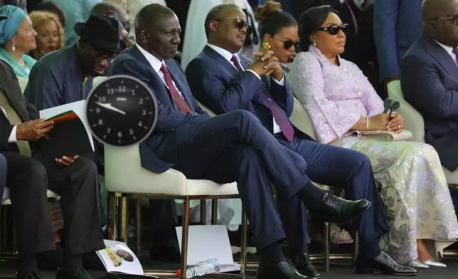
9:48
